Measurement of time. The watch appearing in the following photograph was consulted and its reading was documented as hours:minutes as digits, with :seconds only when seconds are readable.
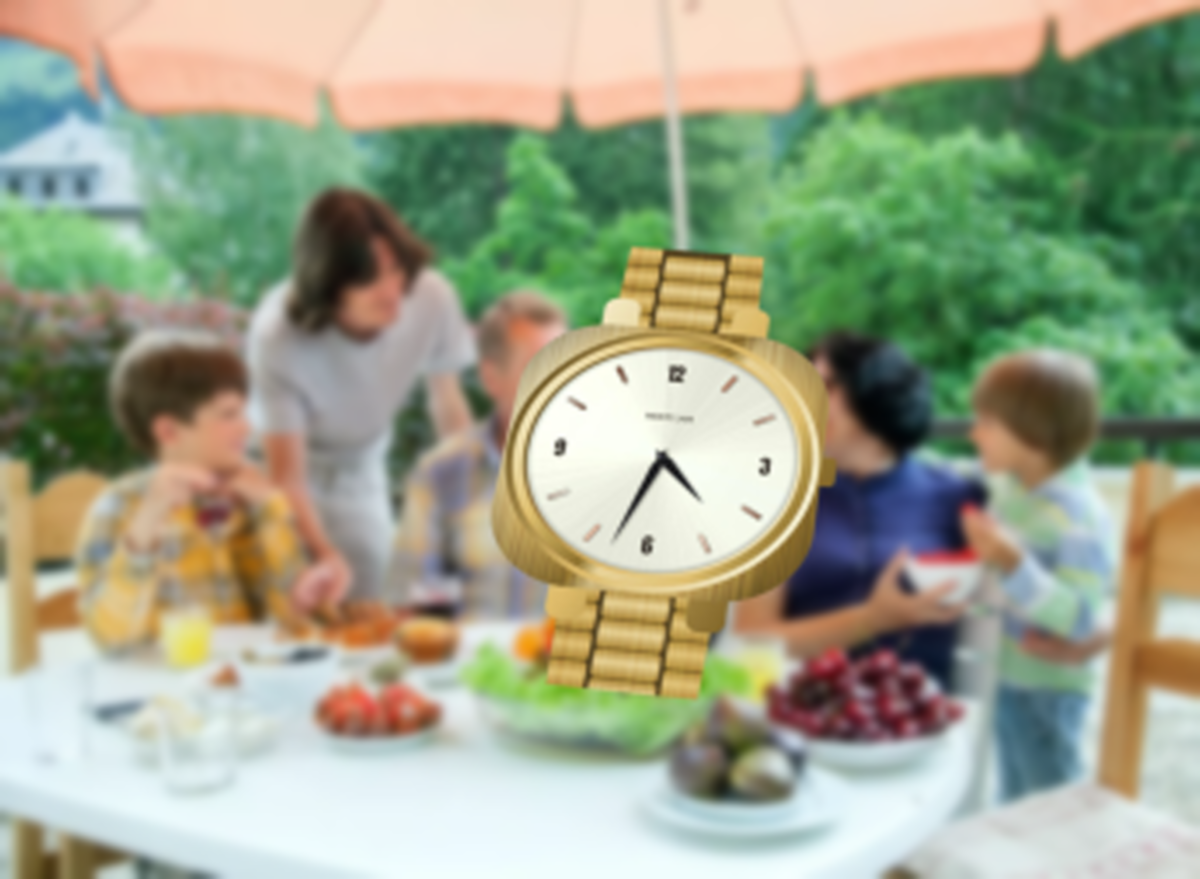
4:33
